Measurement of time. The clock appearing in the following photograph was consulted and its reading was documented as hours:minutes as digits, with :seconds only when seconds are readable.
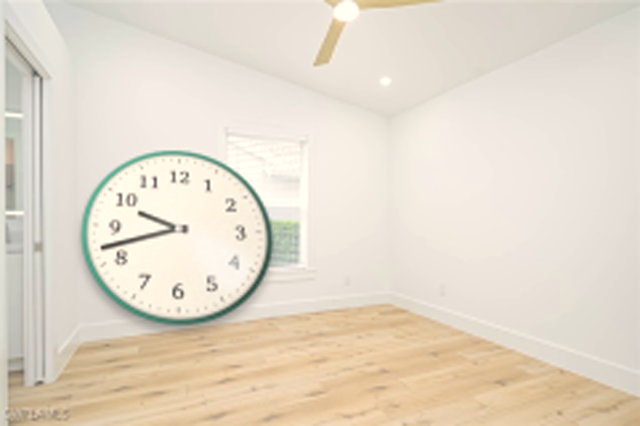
9:42
